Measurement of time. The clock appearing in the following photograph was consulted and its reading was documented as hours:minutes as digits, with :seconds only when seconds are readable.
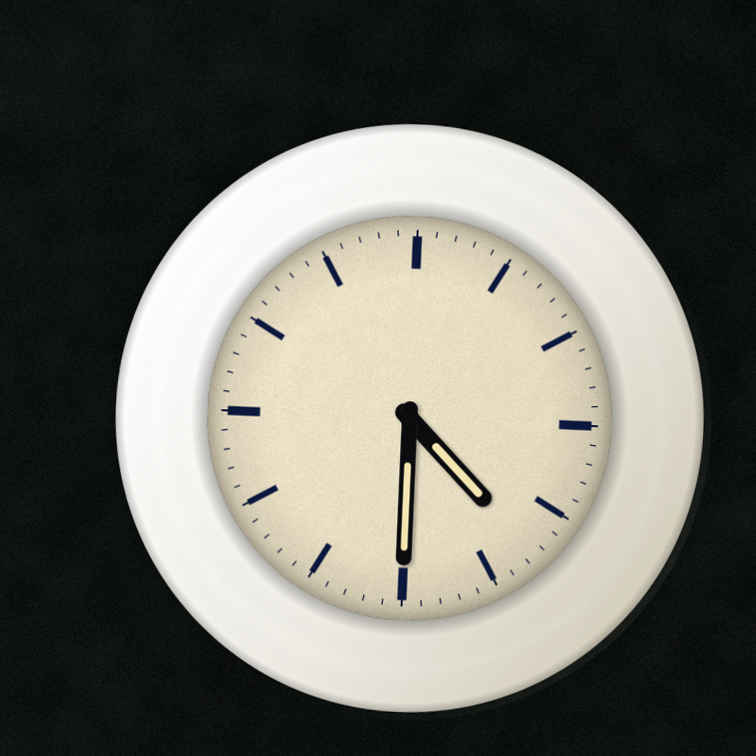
4:30
